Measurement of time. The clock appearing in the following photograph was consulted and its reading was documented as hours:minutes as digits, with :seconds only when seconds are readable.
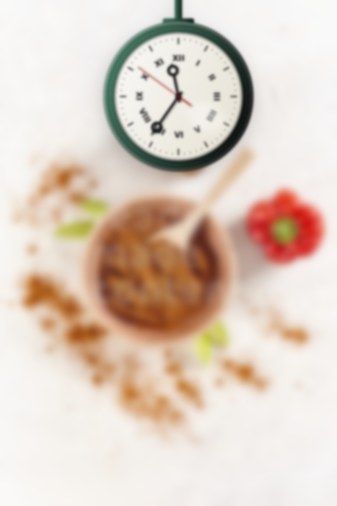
11:35:51
